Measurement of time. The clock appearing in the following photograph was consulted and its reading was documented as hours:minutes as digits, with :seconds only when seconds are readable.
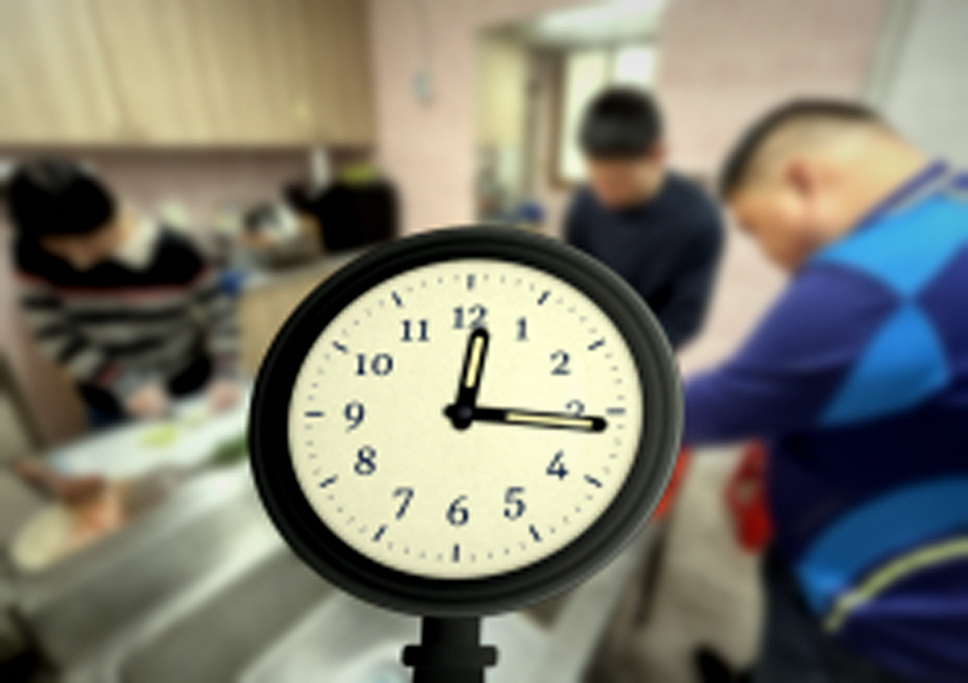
12:16
